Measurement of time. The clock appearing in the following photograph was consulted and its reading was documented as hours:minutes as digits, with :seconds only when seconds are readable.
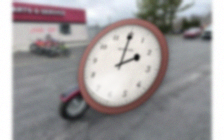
2:00
